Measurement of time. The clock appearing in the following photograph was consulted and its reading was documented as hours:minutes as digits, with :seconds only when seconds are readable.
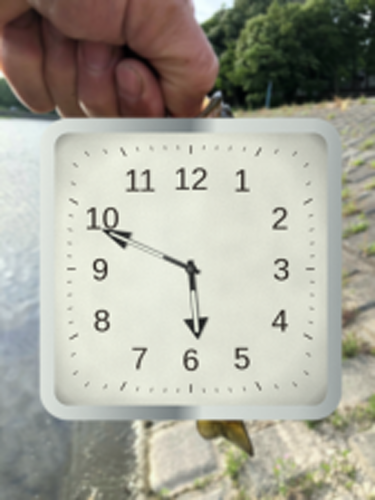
5:49
